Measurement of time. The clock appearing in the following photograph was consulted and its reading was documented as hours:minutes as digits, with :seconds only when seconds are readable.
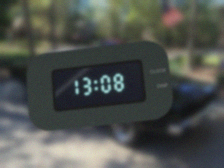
13:08
